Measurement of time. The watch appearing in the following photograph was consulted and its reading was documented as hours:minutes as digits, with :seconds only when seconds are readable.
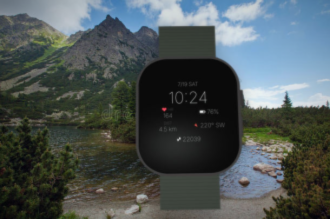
10:24
